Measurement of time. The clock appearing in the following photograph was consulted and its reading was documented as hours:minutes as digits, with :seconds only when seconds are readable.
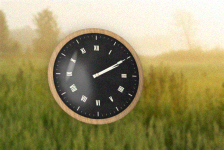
2:10
